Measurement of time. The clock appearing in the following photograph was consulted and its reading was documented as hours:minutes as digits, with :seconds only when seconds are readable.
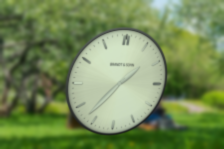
1:37
